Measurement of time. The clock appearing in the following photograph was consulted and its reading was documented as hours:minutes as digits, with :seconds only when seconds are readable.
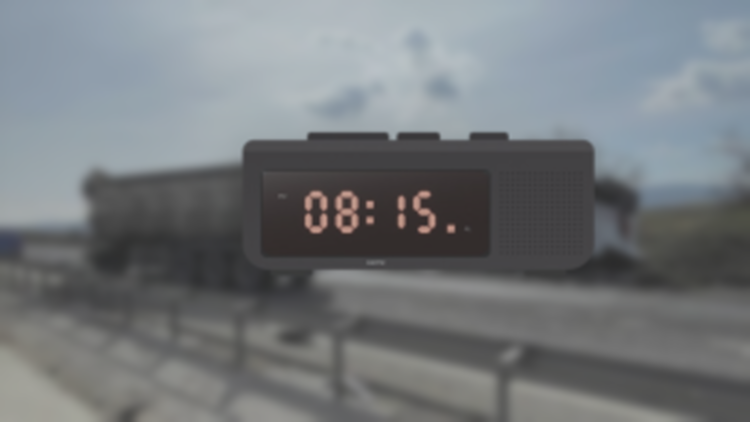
8:15
